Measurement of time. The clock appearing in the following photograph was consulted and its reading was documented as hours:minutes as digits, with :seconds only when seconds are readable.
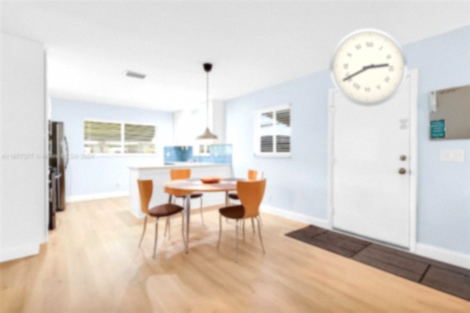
2:40
